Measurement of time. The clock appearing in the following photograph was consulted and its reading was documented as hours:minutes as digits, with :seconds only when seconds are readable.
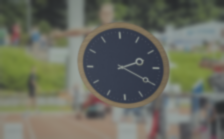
2:20
